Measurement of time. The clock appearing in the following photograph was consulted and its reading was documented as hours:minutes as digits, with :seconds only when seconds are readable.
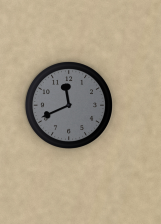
11:41
